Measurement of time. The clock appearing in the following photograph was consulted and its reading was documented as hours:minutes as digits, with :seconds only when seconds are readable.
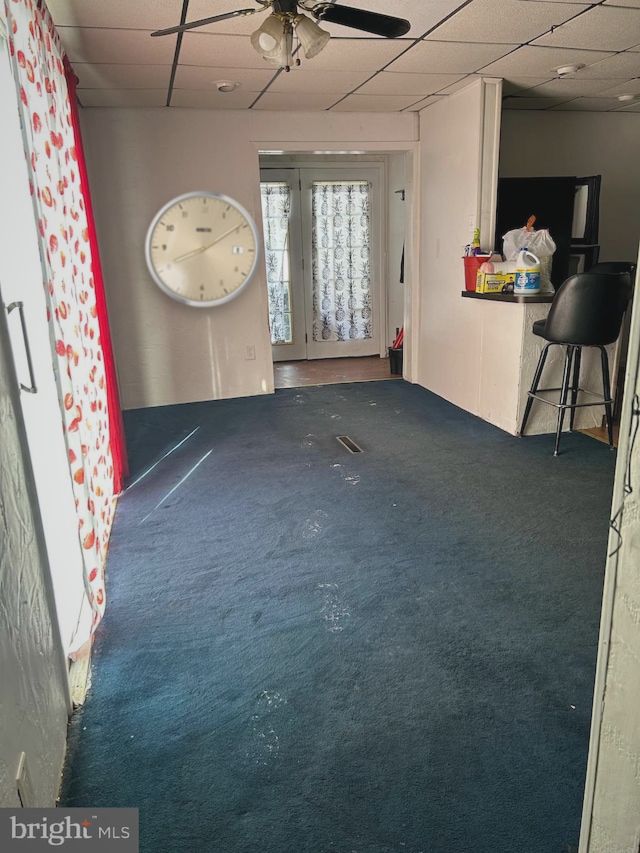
8:09
